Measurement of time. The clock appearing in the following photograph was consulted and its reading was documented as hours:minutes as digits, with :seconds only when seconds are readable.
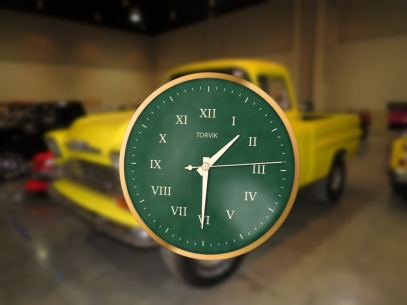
1:30:14
